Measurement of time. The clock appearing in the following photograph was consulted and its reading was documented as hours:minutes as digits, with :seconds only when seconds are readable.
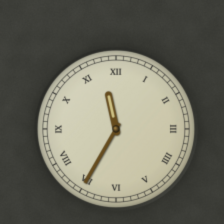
11:35
